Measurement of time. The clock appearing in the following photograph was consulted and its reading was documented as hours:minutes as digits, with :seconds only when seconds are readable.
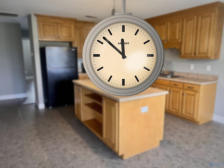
11:52
